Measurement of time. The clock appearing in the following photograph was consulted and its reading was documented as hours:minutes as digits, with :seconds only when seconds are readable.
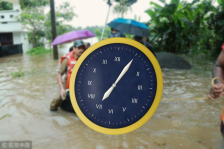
7:05
